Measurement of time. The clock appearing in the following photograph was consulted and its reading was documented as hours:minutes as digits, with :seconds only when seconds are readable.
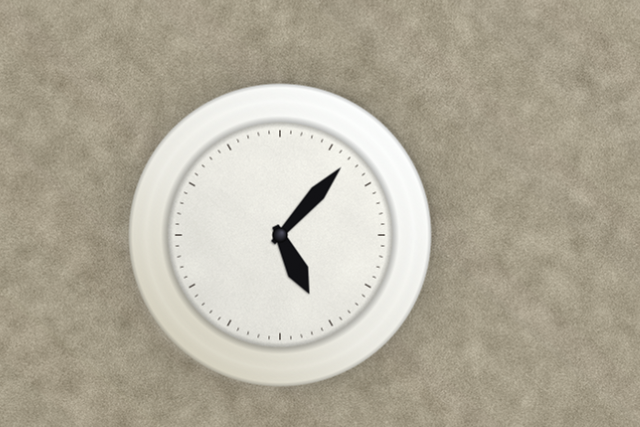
5:07
